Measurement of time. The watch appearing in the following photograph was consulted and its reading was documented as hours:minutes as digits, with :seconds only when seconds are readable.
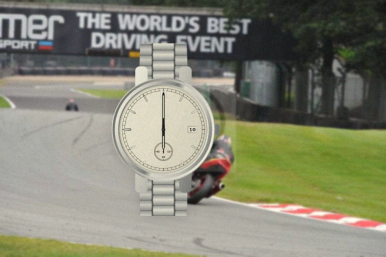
6:00
